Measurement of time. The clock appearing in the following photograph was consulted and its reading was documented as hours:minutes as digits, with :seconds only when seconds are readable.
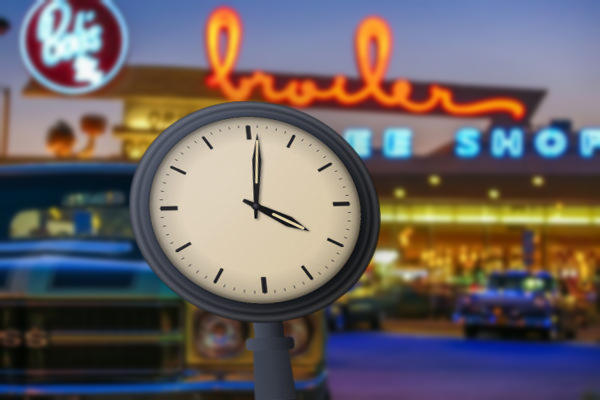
4:01
